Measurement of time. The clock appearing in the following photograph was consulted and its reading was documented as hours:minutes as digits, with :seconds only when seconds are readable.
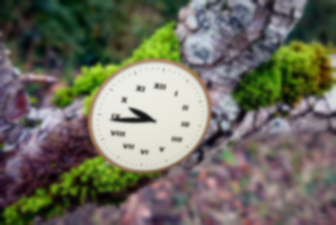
9:44
